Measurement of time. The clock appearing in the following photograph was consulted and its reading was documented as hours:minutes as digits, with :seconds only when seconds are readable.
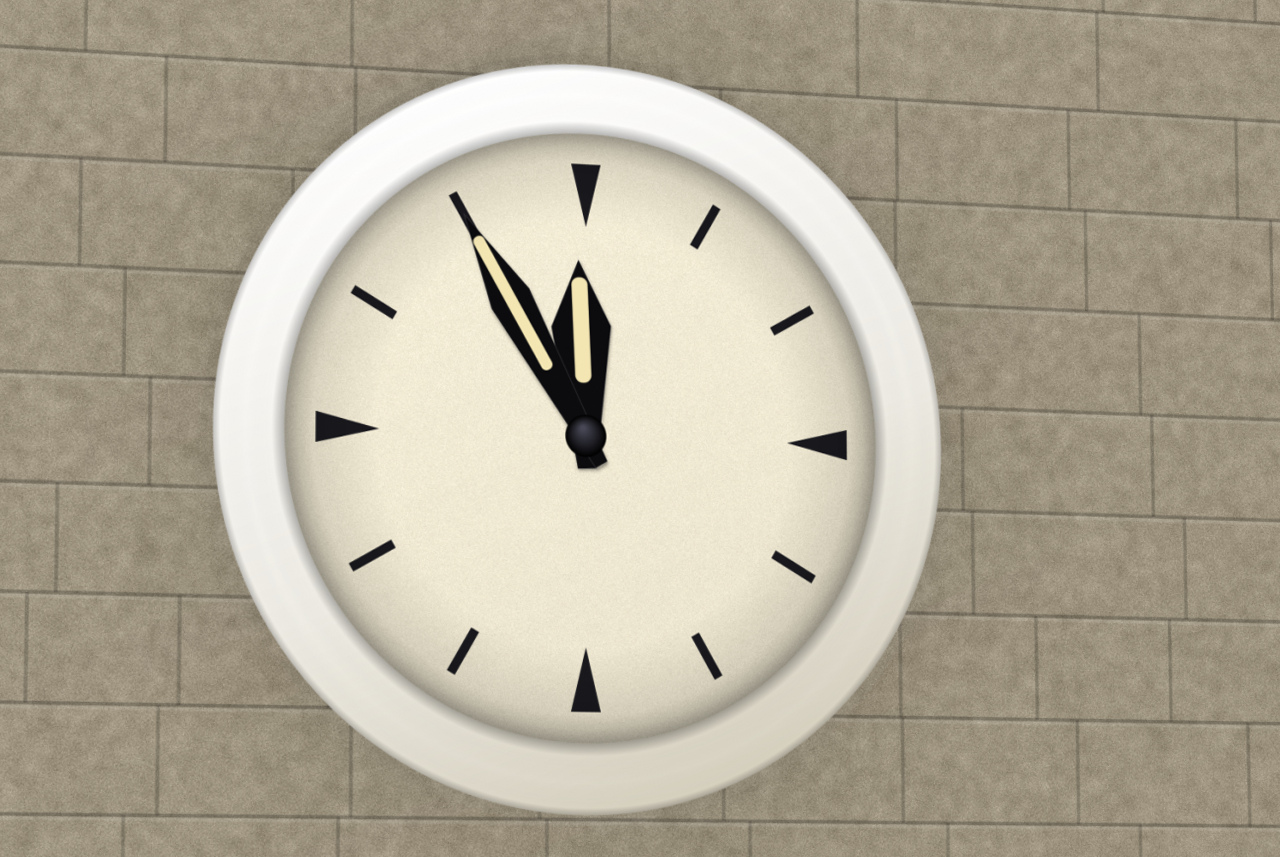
11:55
